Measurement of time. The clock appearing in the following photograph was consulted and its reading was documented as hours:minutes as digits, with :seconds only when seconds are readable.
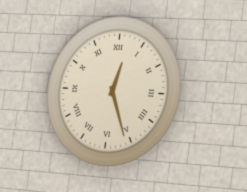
12:26
